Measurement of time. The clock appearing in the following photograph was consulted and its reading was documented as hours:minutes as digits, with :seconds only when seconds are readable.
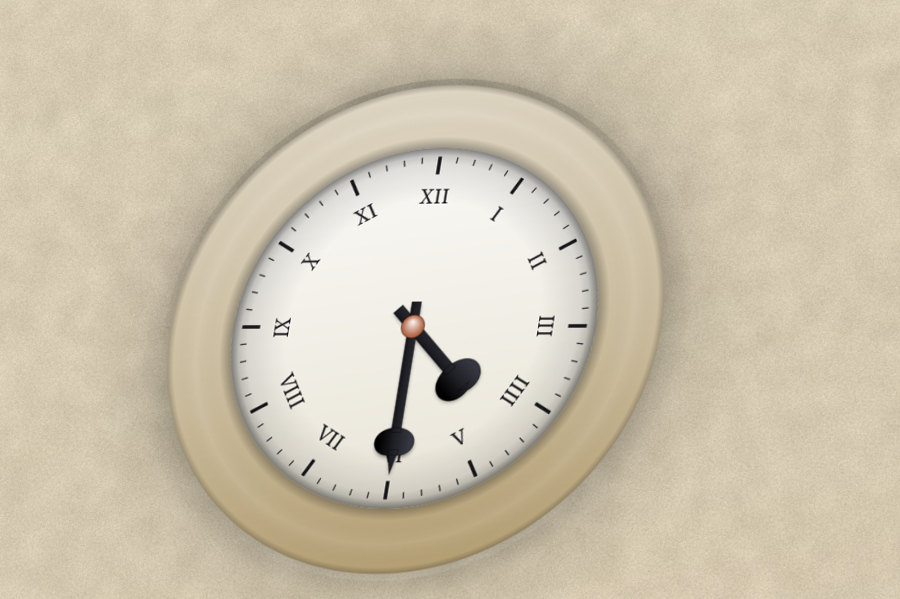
4:30
